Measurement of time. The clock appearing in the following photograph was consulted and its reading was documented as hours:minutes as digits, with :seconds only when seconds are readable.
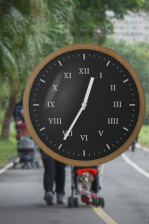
12:35
